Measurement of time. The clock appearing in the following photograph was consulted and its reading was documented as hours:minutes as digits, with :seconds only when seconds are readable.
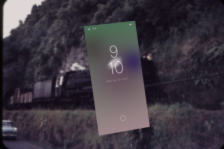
9:10
